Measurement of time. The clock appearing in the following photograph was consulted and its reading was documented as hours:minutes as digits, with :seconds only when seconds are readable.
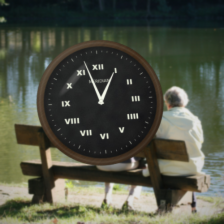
12:57
